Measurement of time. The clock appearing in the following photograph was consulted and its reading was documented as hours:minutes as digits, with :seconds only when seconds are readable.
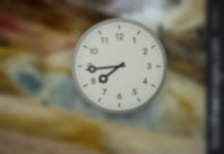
7:44
